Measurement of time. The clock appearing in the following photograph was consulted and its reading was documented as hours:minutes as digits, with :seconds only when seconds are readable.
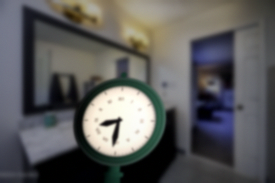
8:31
